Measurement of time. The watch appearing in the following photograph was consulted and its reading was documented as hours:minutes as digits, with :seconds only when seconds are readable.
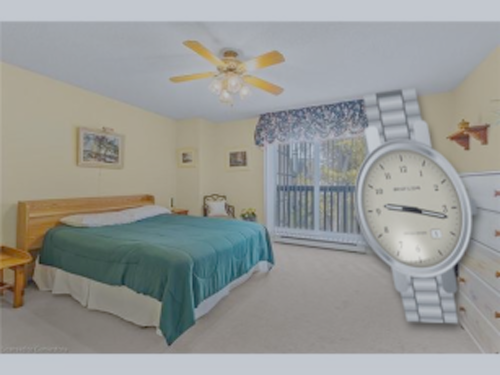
9:17
